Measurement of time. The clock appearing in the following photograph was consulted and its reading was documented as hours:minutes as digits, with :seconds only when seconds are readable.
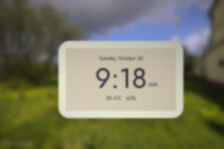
9:18
